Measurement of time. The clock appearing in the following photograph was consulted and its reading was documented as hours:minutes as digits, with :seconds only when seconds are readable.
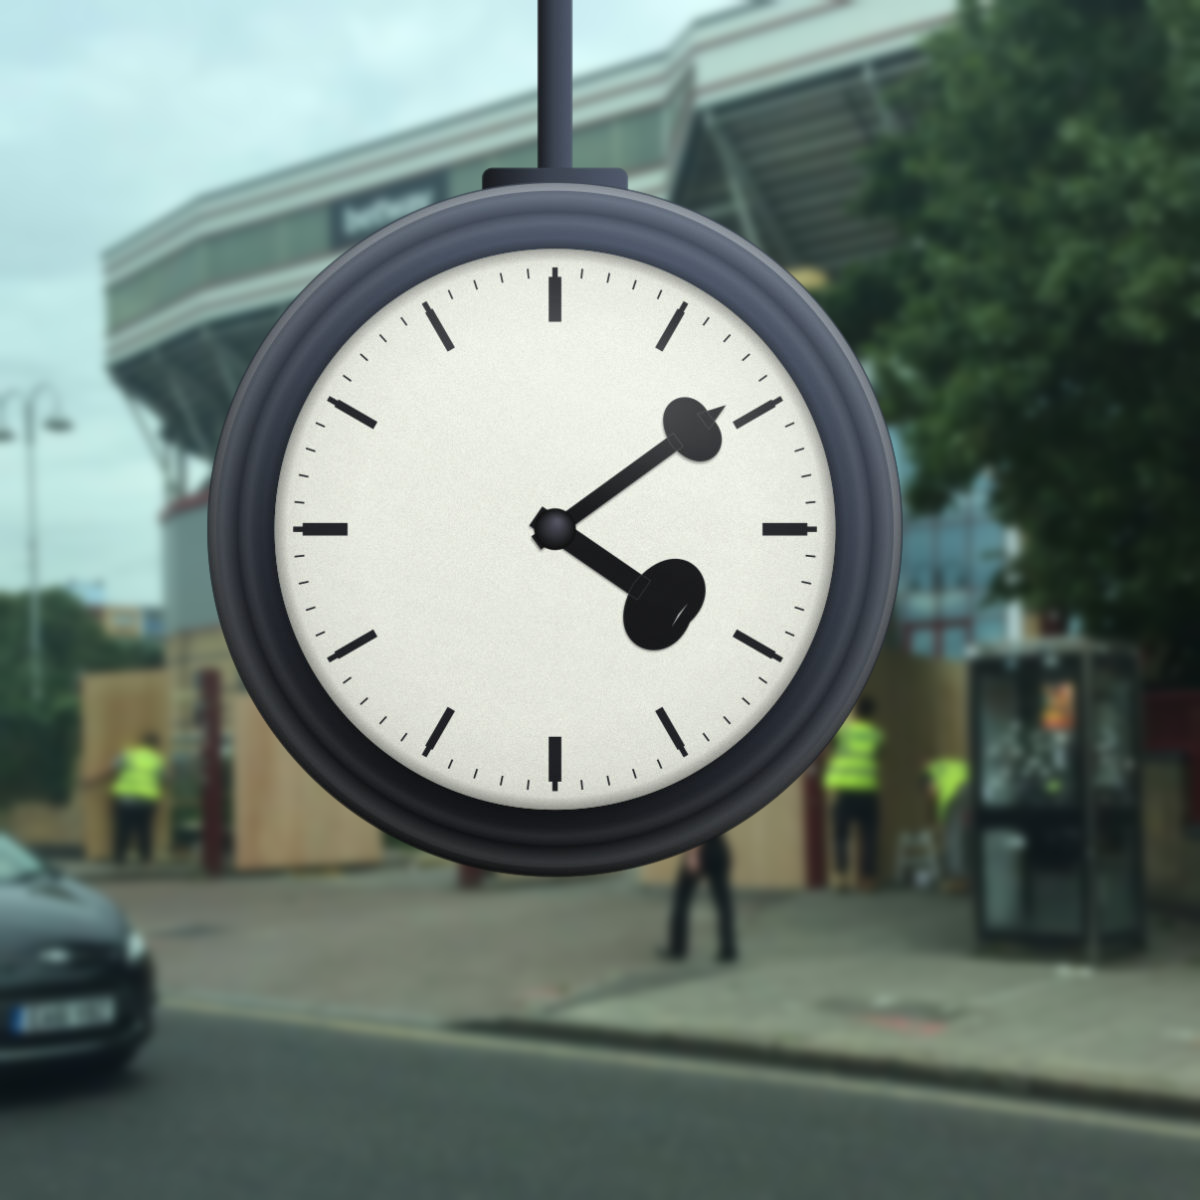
4:09
